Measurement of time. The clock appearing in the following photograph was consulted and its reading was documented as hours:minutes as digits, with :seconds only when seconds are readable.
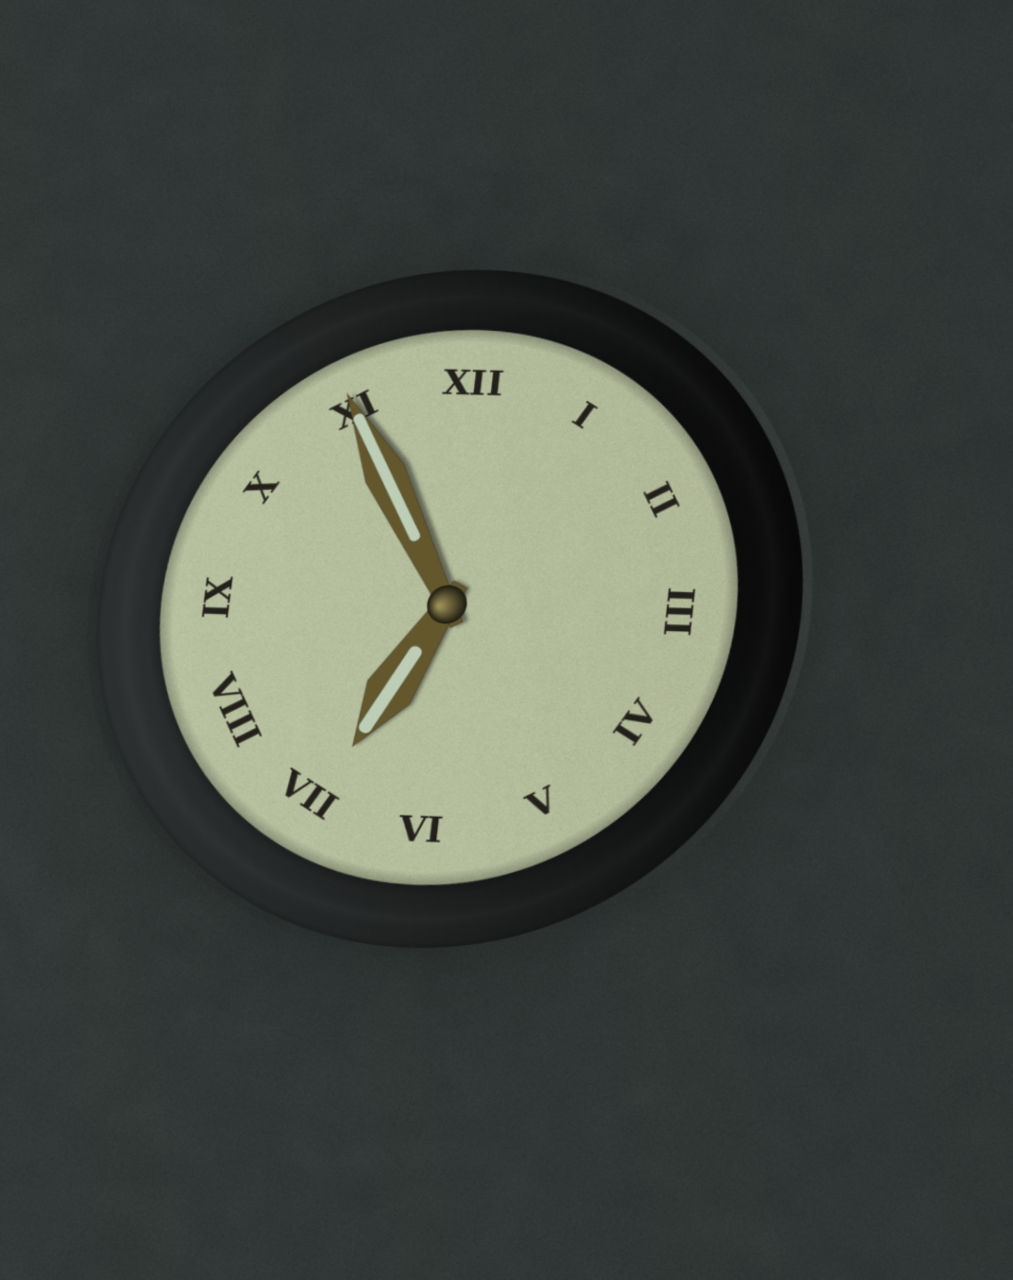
6:55
